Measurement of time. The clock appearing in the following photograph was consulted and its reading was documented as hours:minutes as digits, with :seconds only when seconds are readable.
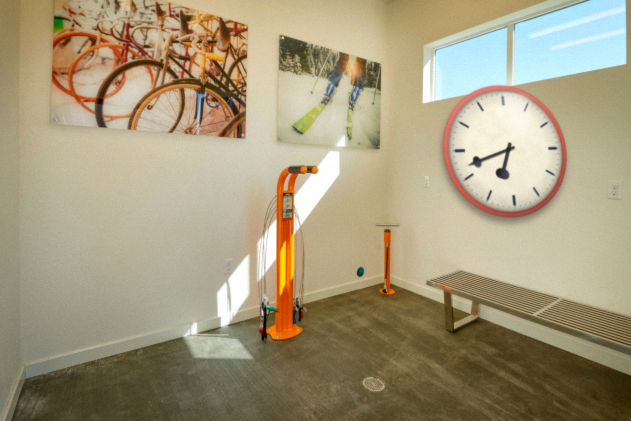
6:42
